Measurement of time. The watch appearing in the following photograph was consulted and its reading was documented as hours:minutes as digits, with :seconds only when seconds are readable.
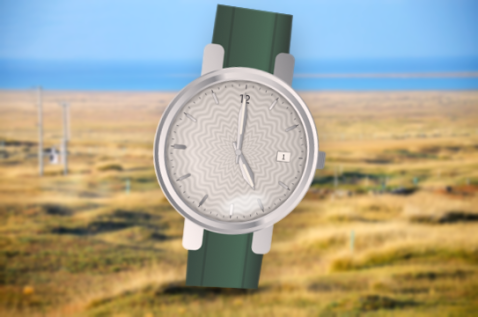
5:00
